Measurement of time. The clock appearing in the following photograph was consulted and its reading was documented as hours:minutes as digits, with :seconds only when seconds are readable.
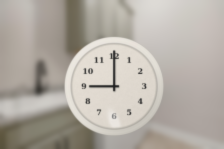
9:00
